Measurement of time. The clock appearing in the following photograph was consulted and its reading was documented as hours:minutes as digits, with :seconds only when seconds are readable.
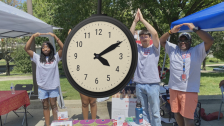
4:10
